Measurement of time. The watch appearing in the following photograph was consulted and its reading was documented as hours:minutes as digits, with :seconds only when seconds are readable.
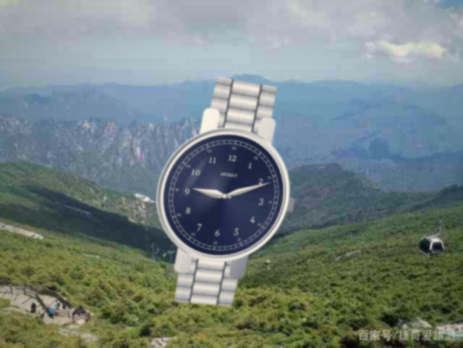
9:11
